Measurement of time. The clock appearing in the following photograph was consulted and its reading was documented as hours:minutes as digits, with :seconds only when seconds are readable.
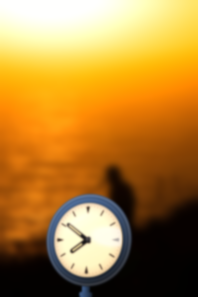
7:51
